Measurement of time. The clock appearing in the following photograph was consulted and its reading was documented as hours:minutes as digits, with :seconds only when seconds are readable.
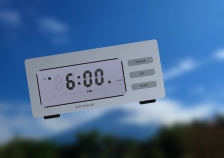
6:00
